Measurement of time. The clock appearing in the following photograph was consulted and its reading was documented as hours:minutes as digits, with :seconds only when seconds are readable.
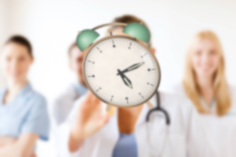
5:12
